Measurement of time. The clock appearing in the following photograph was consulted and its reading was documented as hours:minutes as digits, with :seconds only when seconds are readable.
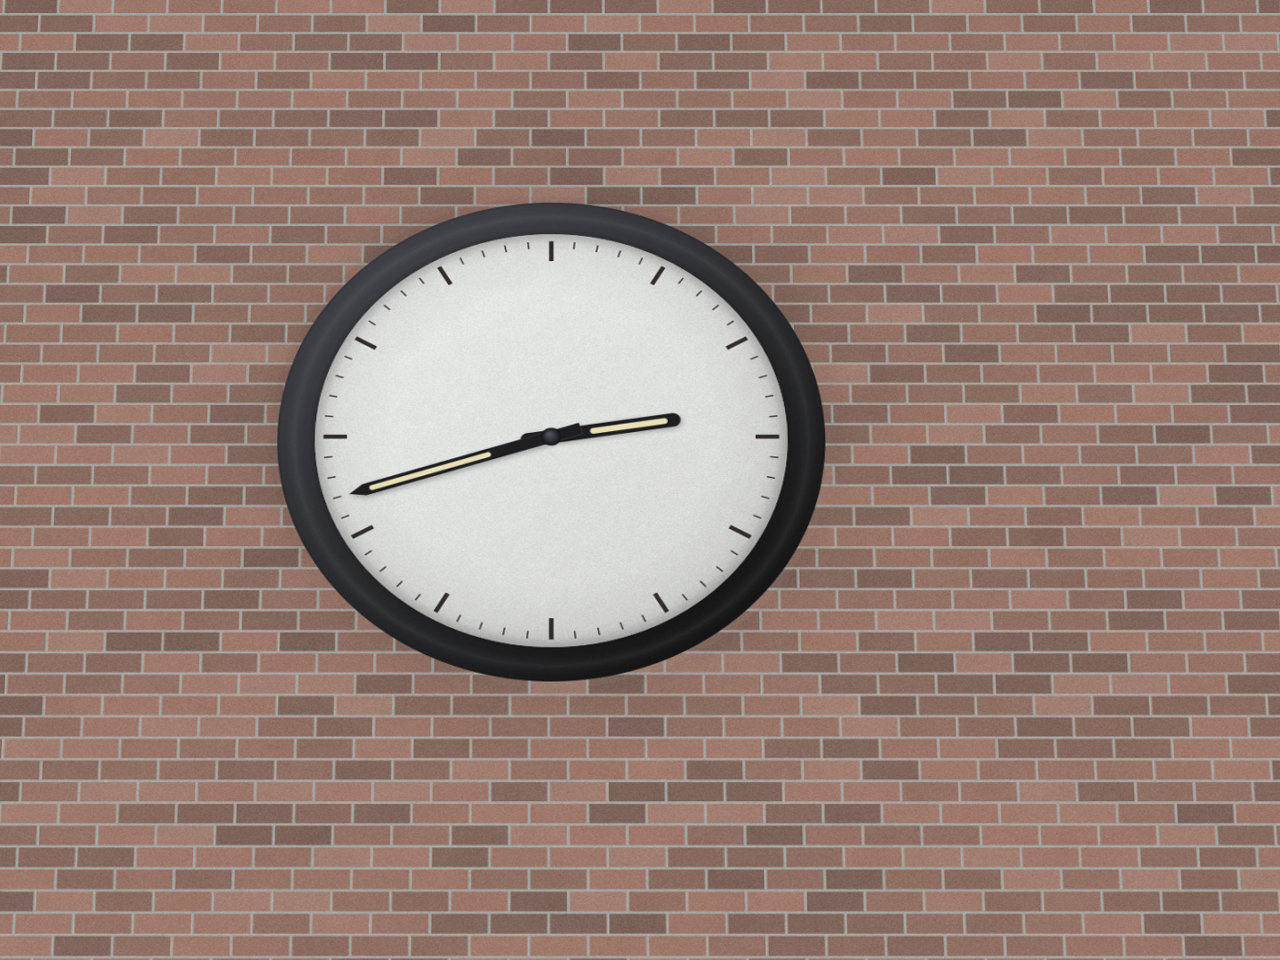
2:42
